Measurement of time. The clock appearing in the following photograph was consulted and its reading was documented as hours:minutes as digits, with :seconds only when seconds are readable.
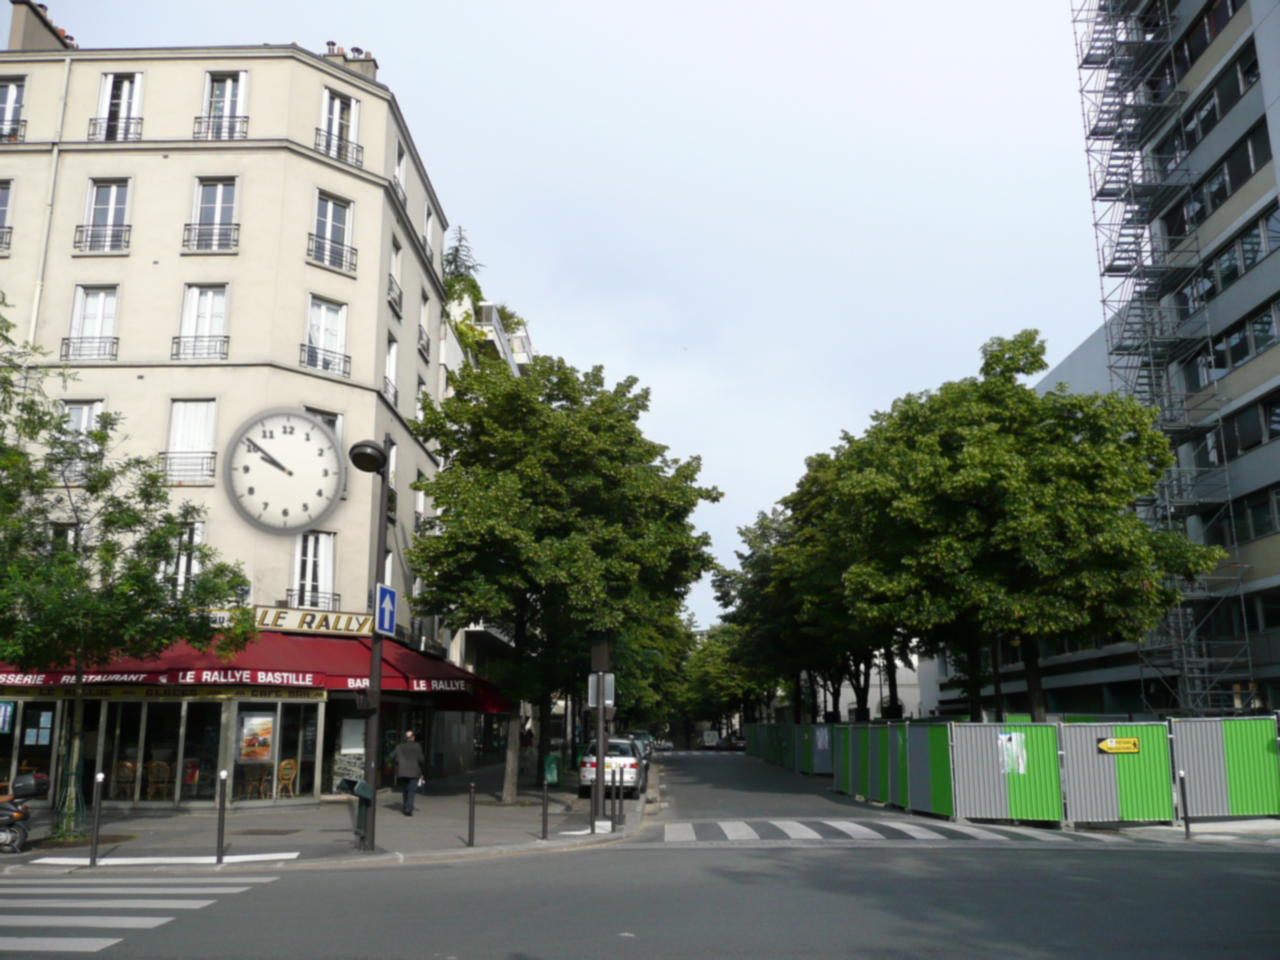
9:51
